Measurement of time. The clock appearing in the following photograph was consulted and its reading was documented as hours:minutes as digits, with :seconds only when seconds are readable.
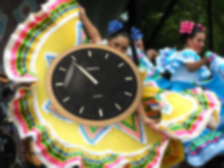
10:54
